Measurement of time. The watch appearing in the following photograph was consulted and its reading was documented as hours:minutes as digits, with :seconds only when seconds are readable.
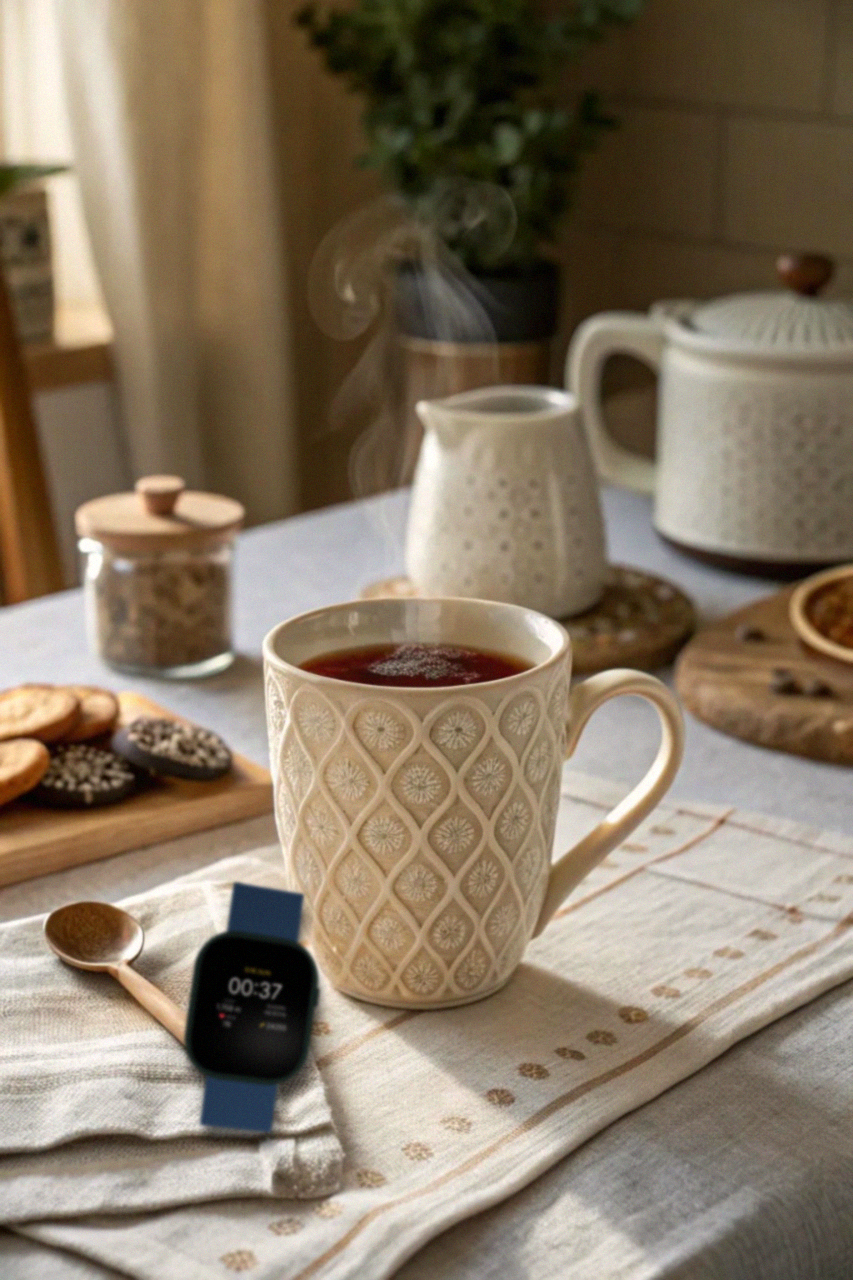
0:37
